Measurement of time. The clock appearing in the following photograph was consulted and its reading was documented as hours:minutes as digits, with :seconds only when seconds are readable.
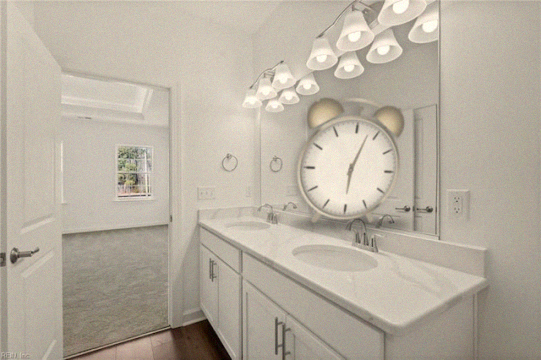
6:03
